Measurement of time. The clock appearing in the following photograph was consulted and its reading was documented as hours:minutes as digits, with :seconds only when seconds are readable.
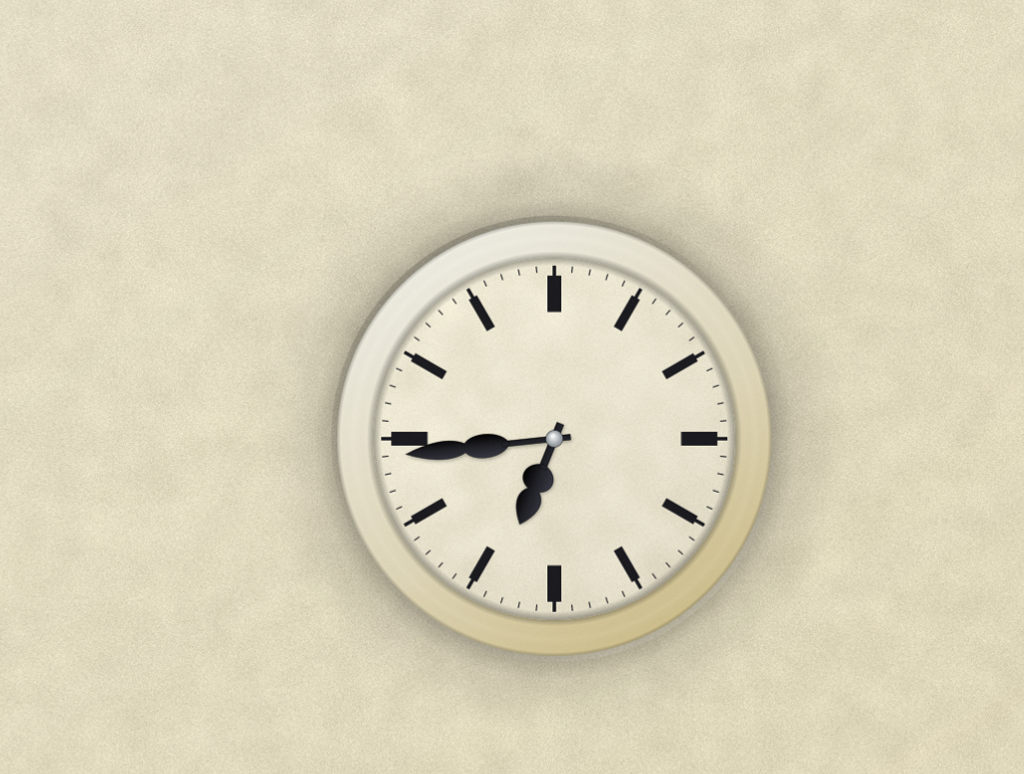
6:44
